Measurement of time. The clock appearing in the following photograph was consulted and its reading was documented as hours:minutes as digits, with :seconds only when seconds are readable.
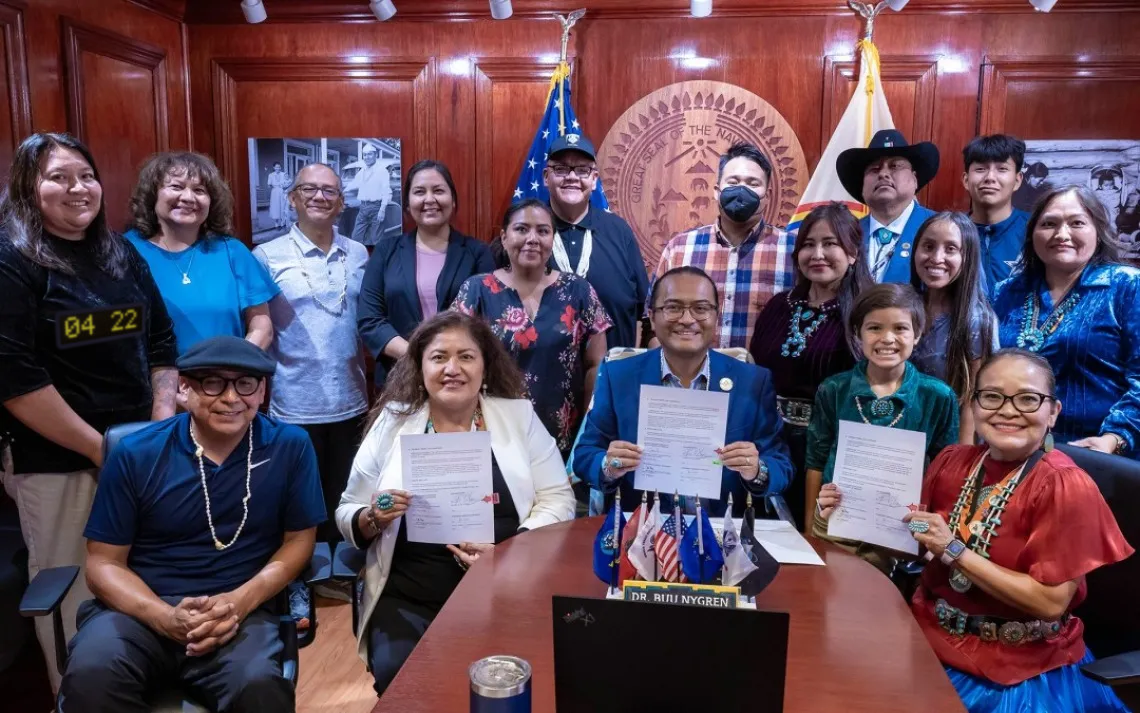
4:22
